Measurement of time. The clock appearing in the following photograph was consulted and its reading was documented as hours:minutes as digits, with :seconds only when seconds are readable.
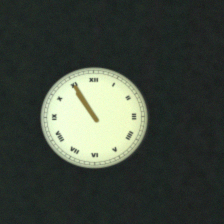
10:55
